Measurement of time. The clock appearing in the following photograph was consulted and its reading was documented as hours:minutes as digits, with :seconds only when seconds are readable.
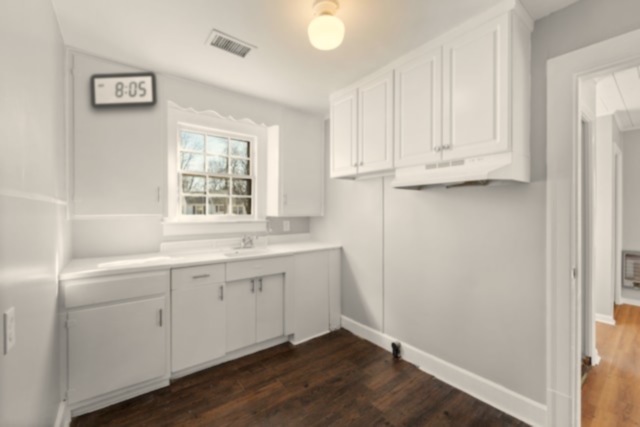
8:05
